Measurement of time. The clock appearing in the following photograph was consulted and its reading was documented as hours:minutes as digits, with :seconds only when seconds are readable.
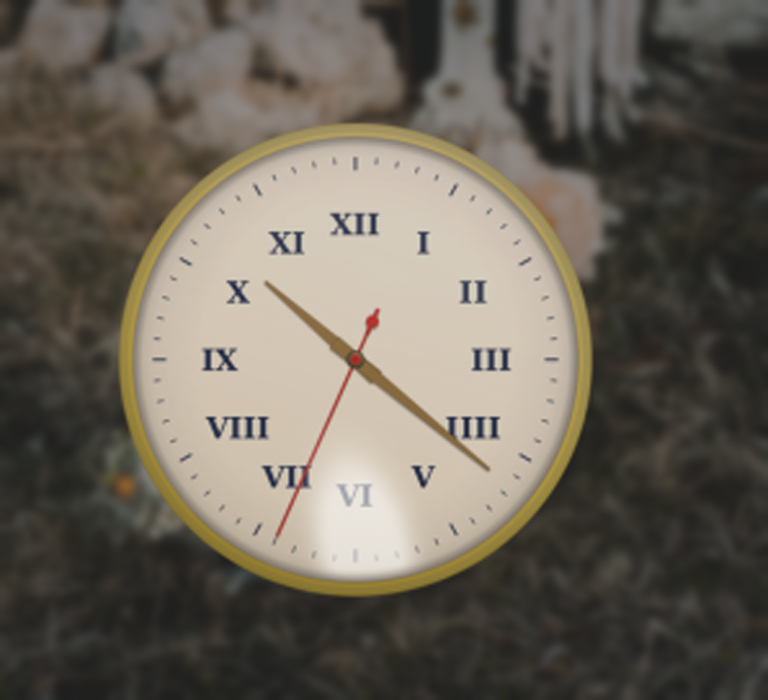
10:21:34
